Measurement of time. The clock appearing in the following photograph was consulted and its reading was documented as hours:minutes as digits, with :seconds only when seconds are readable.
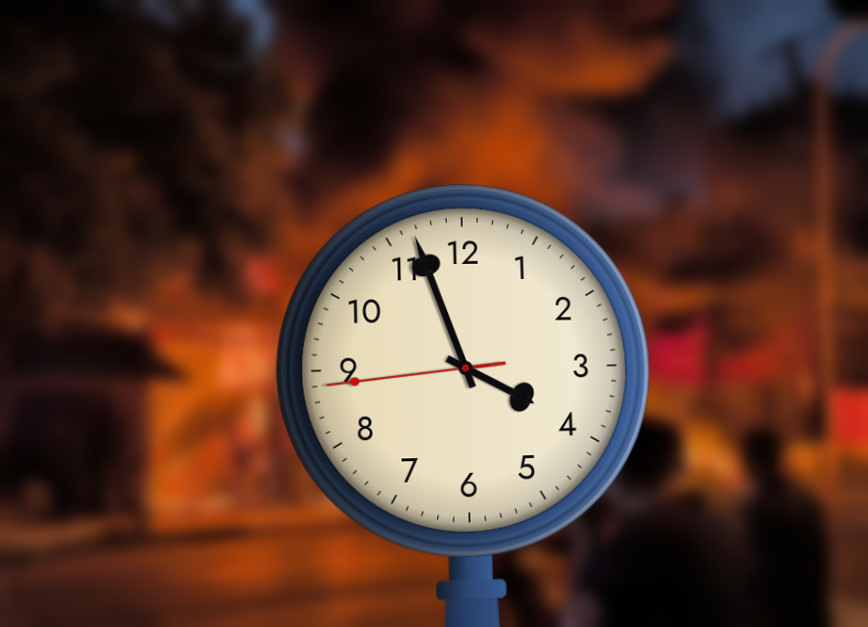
3:56:44
